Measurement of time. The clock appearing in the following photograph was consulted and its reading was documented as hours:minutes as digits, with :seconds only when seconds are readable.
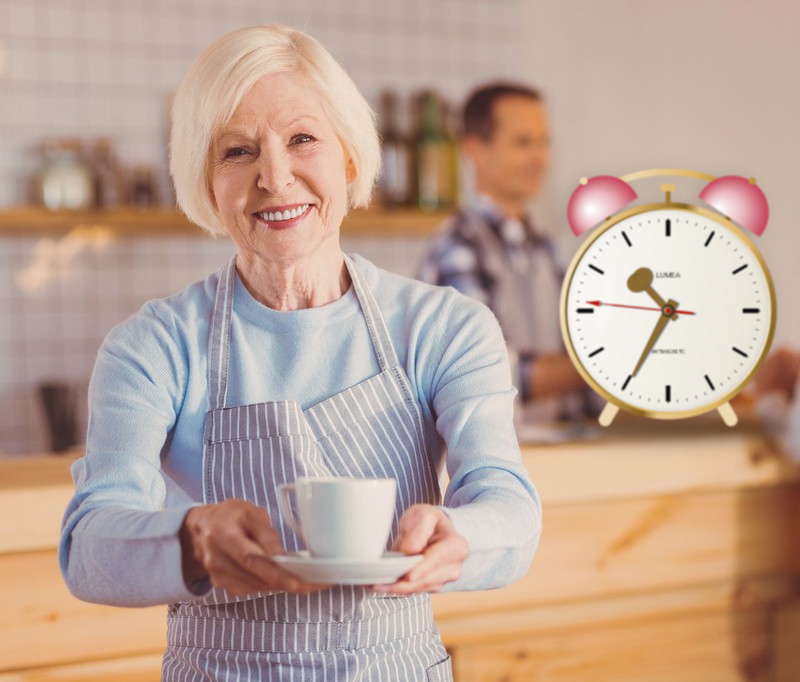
10:34:46
